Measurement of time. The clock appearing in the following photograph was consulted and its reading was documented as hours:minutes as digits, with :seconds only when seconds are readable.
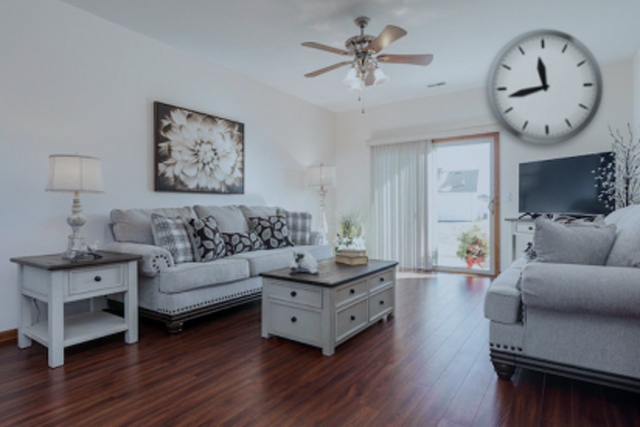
11:43
